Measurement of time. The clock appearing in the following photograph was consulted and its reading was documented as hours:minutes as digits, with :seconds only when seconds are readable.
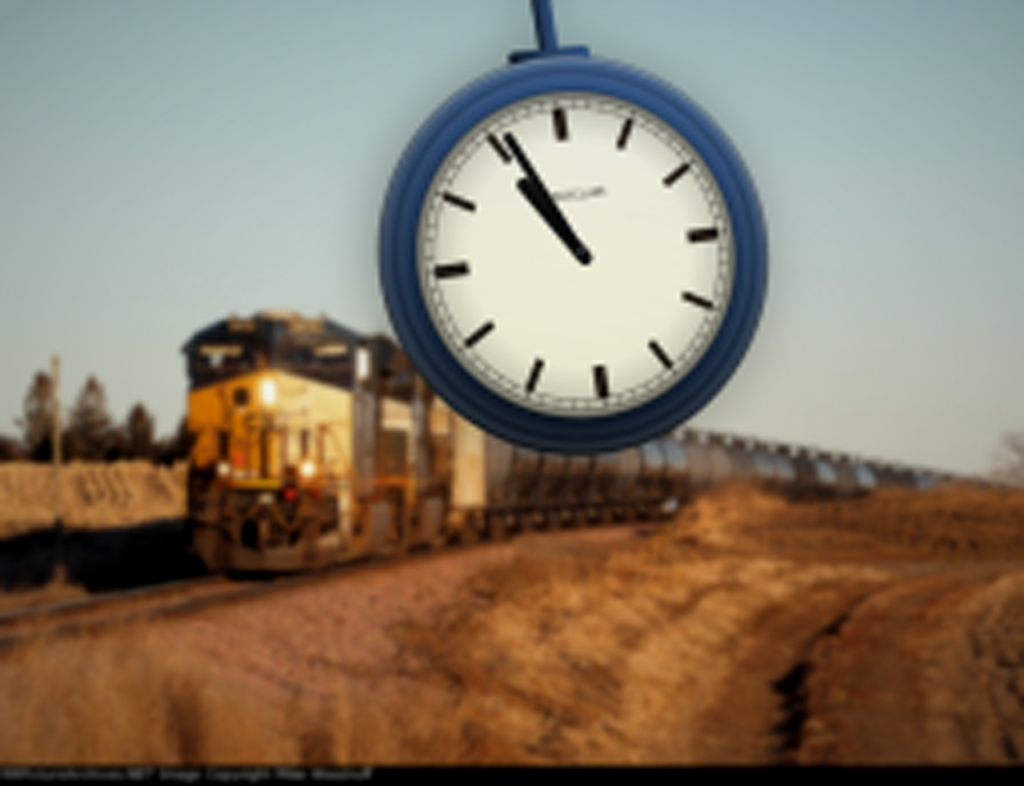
10:56
